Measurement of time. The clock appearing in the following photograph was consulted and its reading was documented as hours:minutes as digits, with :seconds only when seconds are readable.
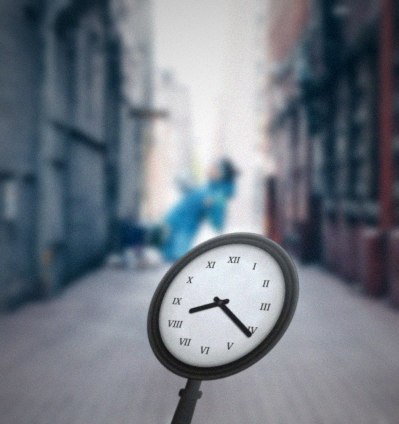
8:21
